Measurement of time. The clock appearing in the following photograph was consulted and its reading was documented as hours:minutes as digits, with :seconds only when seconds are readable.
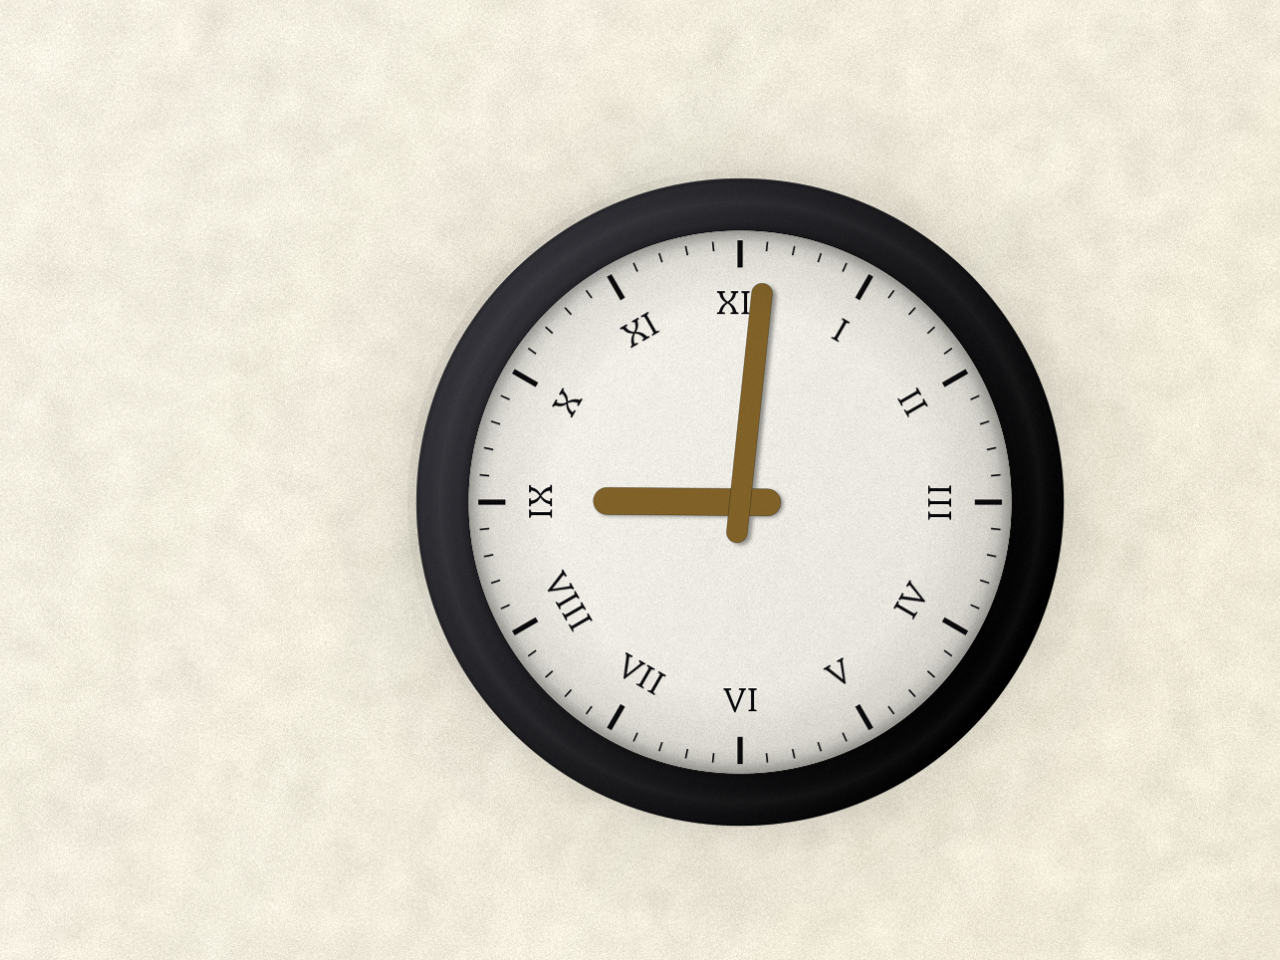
9:01
